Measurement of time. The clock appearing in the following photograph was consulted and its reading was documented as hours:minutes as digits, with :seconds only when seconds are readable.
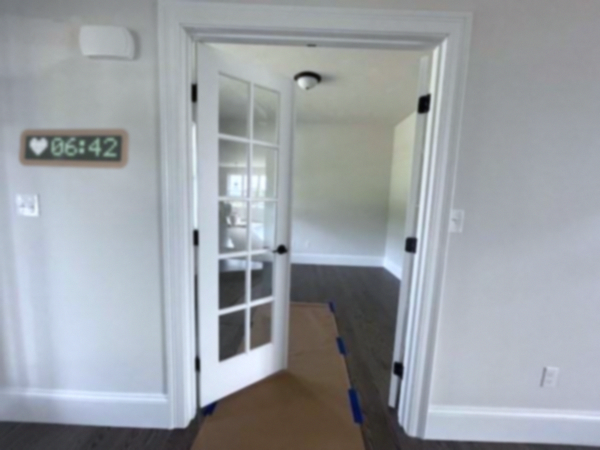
6:42
